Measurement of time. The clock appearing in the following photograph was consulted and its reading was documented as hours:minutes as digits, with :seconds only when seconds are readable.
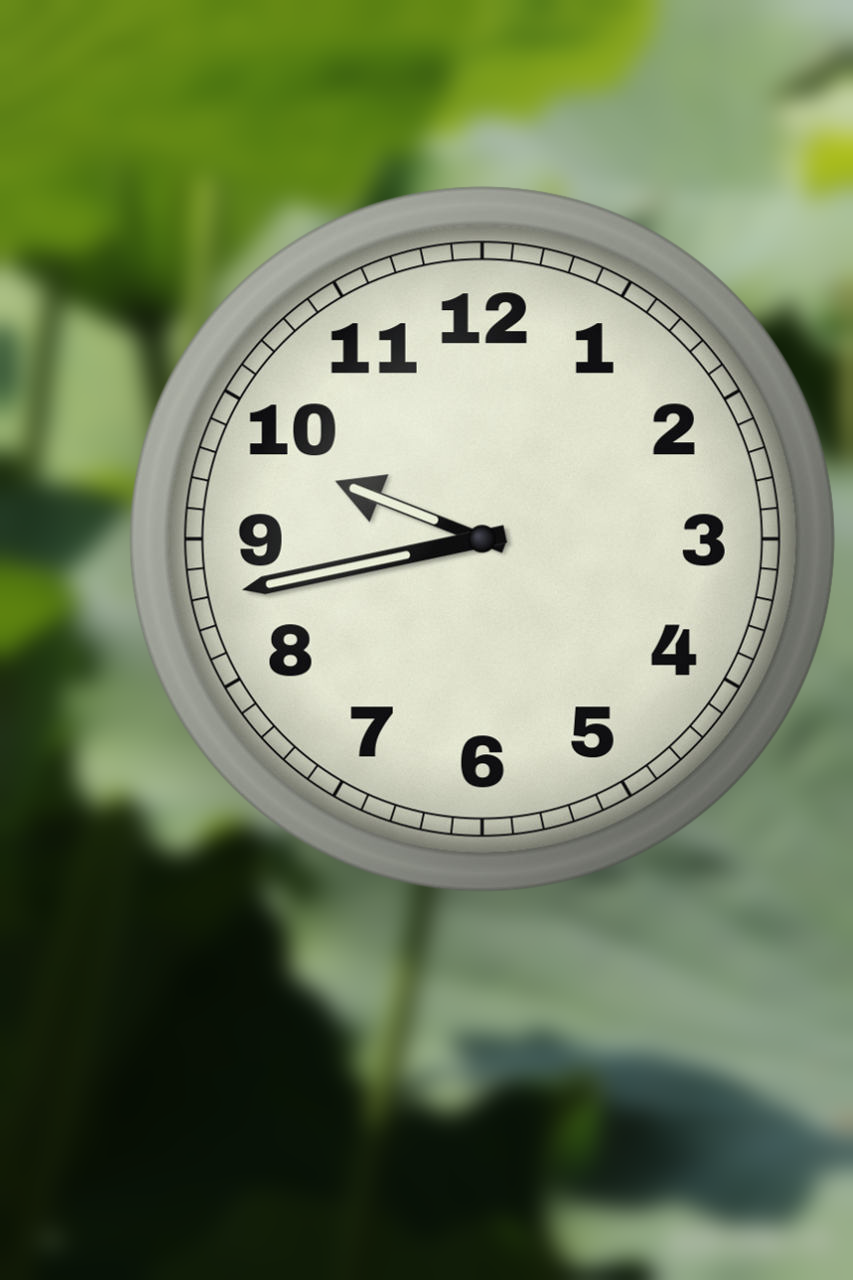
9:43
